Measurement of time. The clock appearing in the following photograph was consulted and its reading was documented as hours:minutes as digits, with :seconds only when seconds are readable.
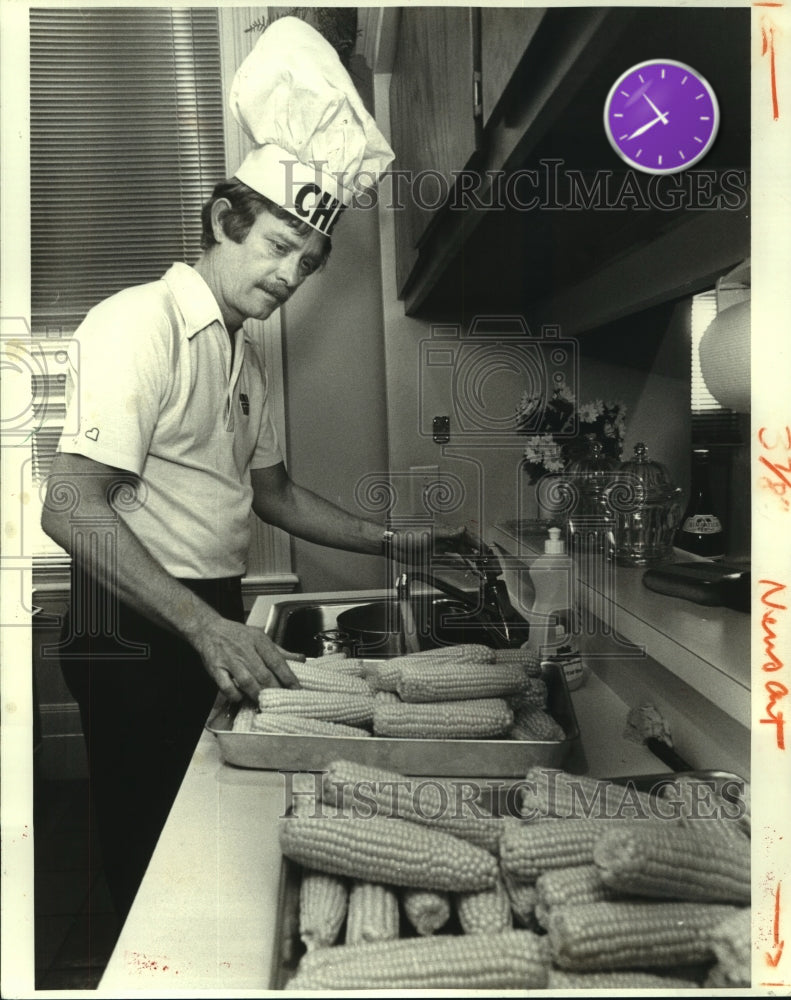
10:39
